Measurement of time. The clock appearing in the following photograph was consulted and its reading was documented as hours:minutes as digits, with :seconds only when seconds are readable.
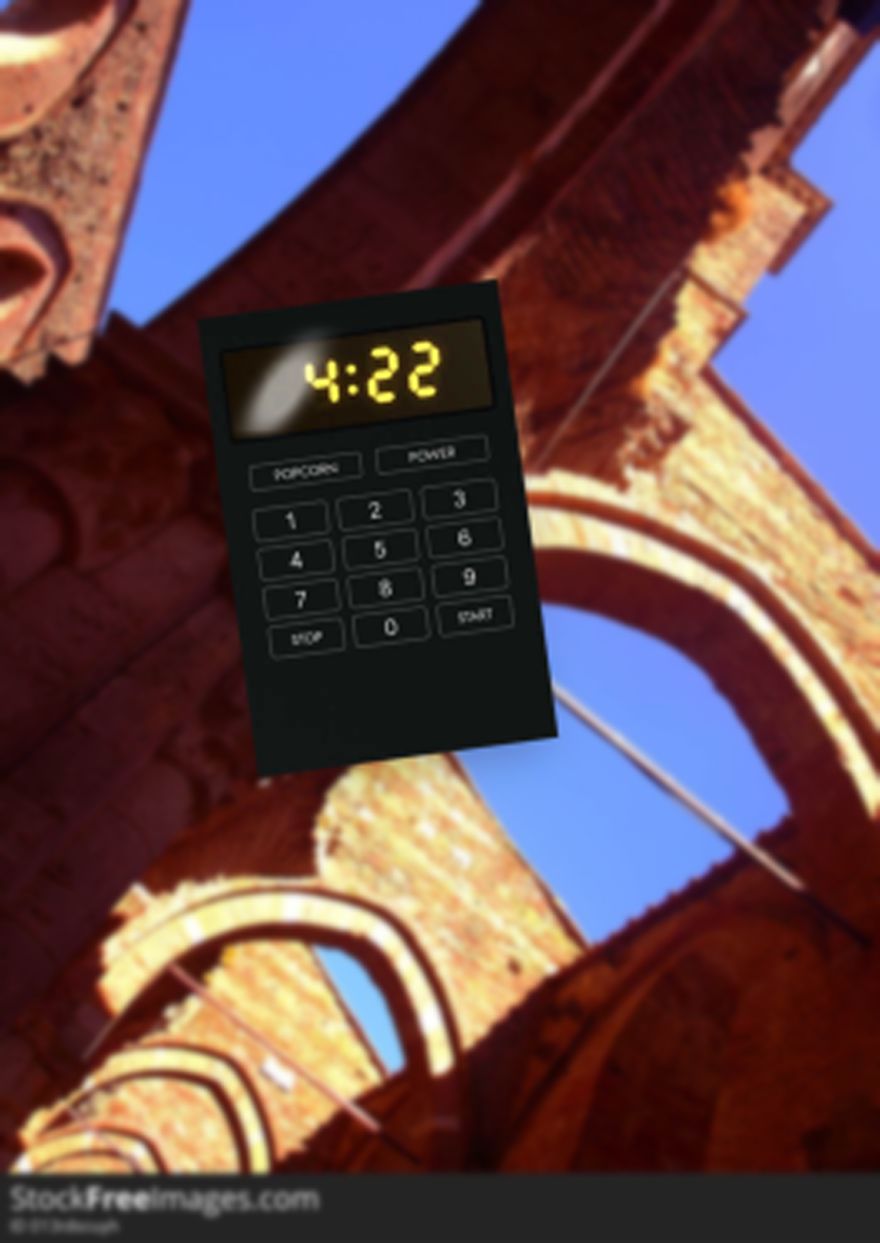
4:22
